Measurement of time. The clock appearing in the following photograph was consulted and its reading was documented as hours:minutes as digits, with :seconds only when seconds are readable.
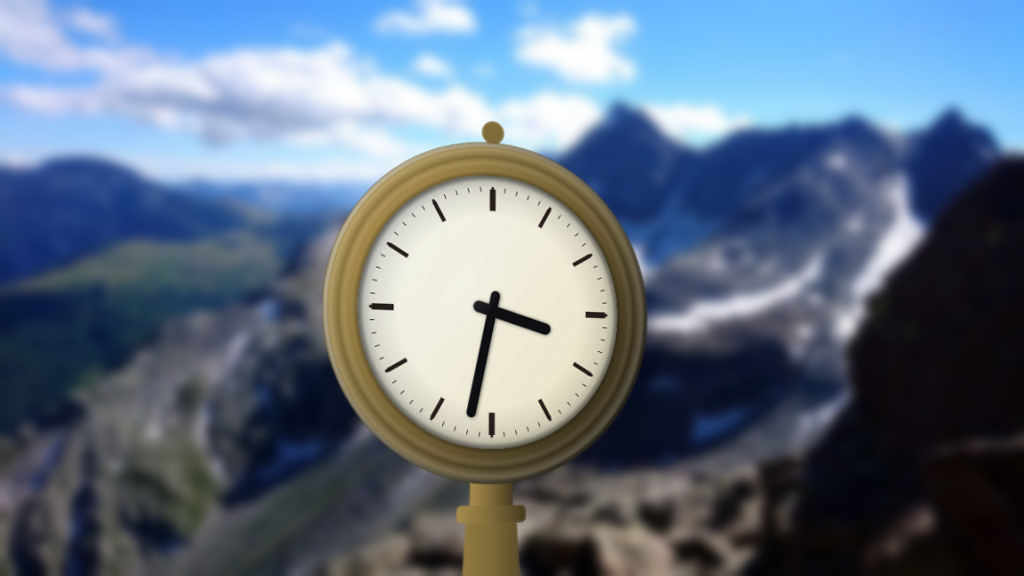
3:32
